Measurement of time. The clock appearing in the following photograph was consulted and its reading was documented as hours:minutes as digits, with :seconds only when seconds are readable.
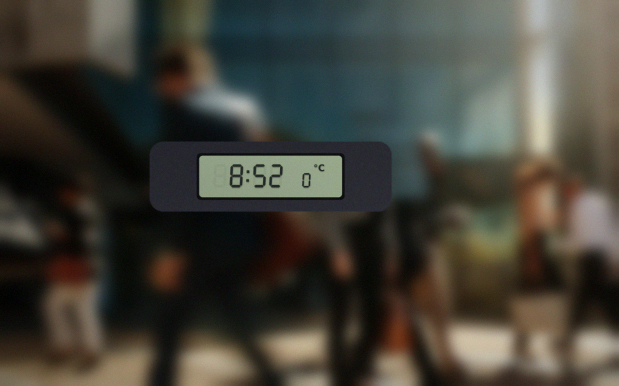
8:52
